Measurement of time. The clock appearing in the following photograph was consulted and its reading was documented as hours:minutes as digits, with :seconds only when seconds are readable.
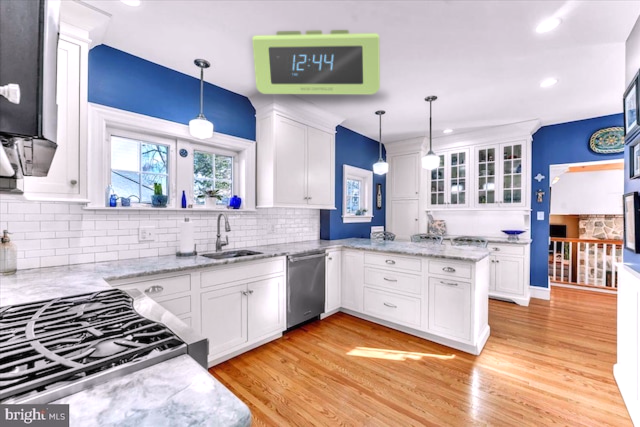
12:44
